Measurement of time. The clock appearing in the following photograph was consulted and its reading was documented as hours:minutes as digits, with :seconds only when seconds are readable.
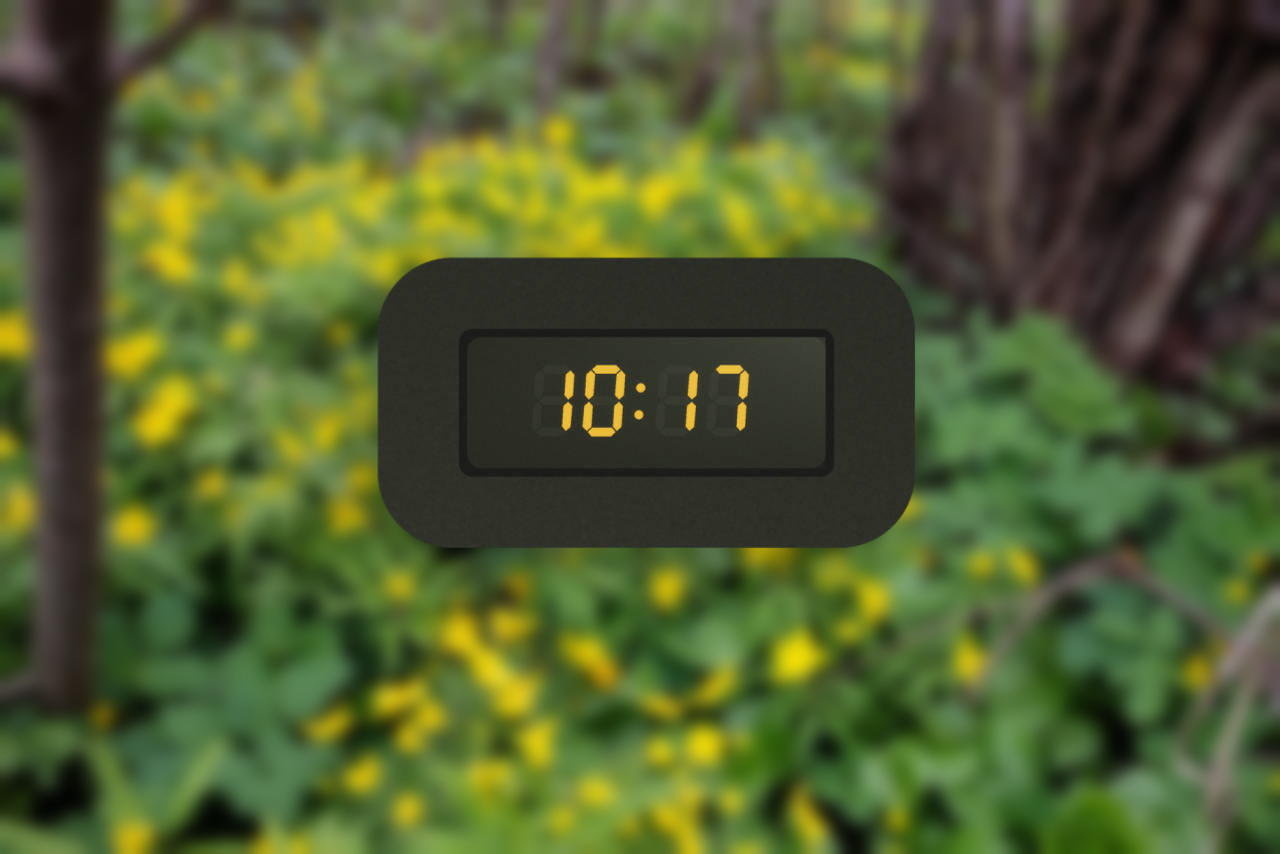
10:17
